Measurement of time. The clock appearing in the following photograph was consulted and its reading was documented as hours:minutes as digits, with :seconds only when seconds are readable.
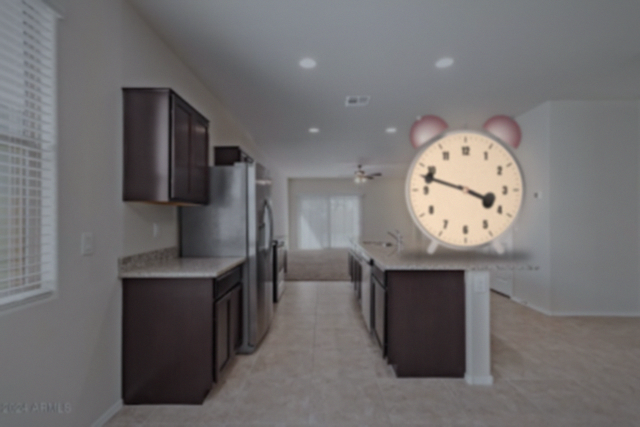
3:48
